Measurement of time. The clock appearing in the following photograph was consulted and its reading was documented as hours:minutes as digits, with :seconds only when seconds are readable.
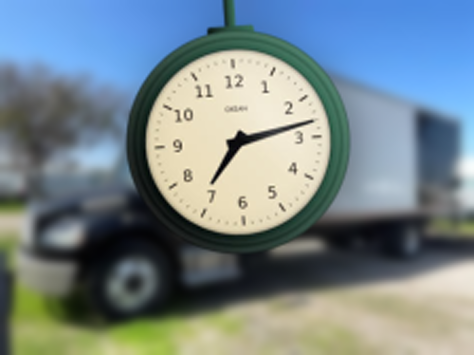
7:13
